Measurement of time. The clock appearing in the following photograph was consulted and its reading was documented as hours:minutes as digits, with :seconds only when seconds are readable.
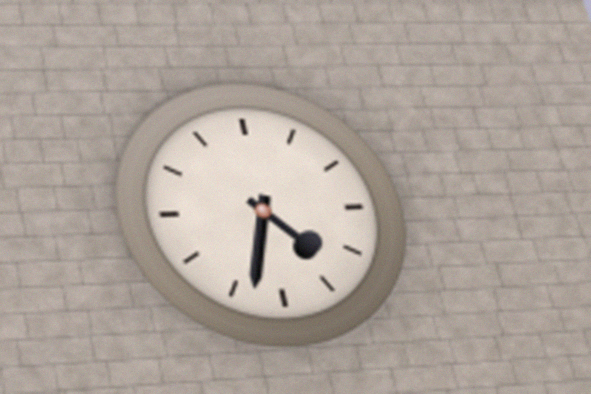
4:33
